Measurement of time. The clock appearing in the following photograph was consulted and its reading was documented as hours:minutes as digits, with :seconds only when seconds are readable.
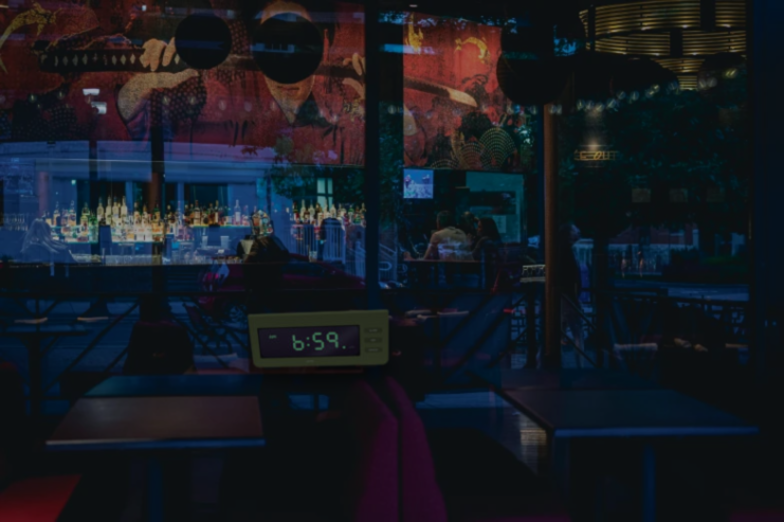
6:59
